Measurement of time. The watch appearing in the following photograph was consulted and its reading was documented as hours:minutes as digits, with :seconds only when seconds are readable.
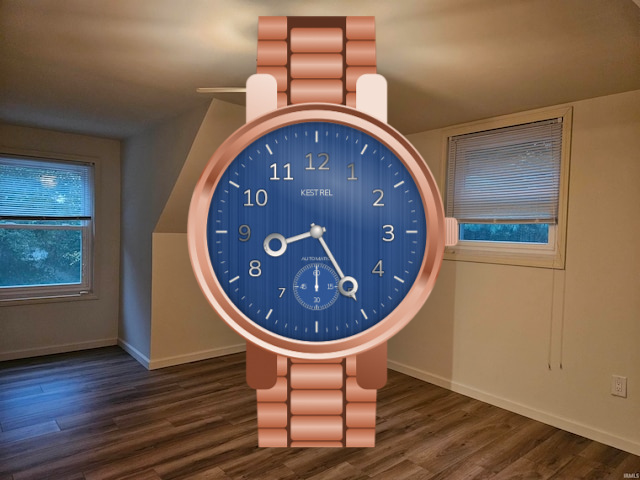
8:25
